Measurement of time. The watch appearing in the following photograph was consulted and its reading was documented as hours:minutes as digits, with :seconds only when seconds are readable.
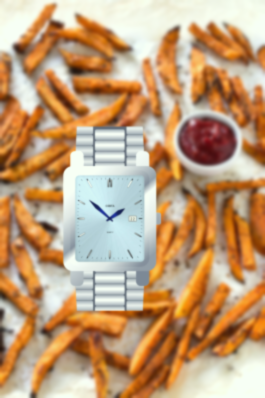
1:52
